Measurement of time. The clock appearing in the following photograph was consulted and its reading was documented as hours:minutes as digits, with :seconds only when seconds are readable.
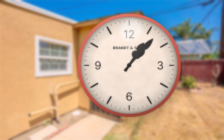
1:07
